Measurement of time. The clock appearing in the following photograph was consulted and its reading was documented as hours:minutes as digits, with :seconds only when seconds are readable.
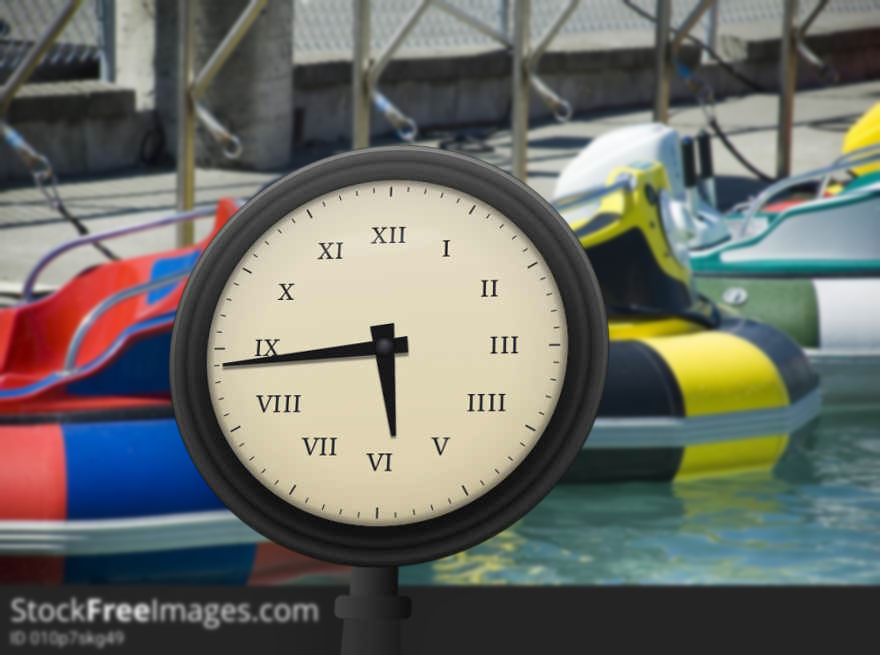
5:44
